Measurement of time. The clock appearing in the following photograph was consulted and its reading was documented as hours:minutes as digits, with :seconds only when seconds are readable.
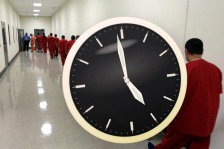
4:59
